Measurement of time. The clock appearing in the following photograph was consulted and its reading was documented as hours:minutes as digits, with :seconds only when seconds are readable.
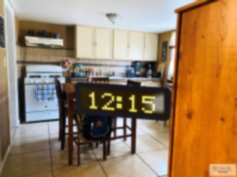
12:15
